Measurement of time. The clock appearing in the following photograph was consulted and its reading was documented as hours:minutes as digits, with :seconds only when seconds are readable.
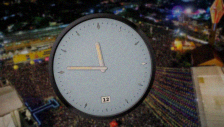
11:46
